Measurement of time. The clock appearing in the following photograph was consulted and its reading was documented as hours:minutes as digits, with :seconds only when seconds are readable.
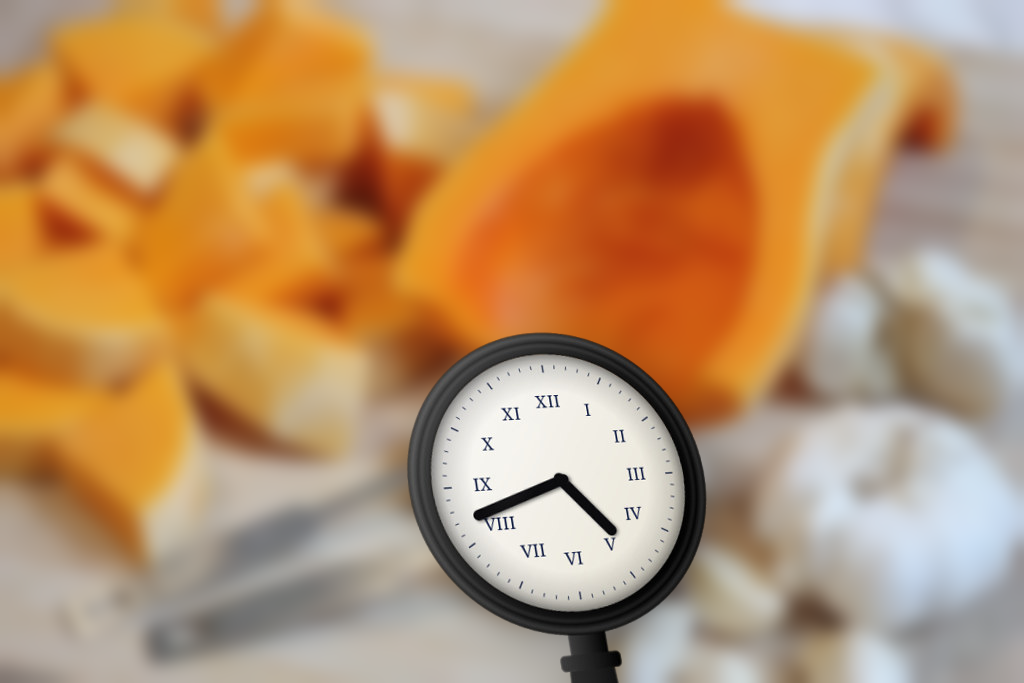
4:42
